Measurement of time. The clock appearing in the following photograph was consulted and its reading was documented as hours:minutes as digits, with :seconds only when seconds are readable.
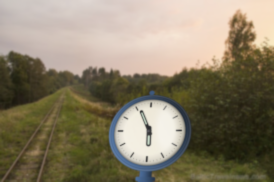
5:56
